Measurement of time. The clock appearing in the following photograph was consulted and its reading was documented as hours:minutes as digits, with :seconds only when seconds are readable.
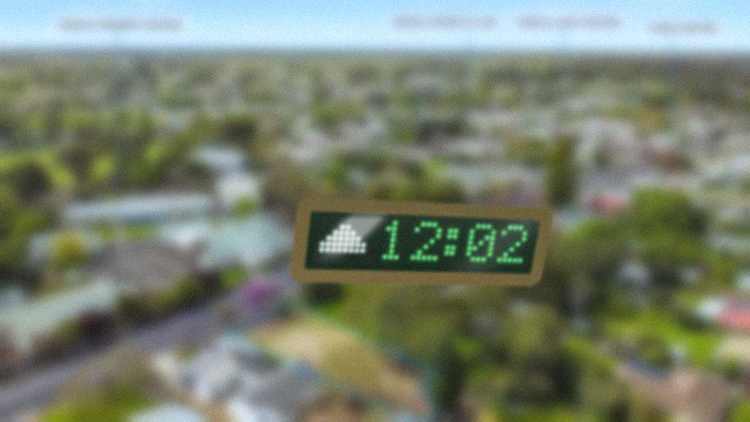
12:02
